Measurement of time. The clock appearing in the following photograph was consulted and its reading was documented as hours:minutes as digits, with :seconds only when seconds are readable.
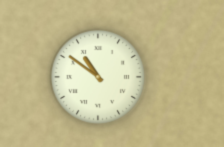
10:51
